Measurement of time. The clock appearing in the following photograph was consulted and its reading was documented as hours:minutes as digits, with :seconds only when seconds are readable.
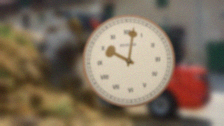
10:02
